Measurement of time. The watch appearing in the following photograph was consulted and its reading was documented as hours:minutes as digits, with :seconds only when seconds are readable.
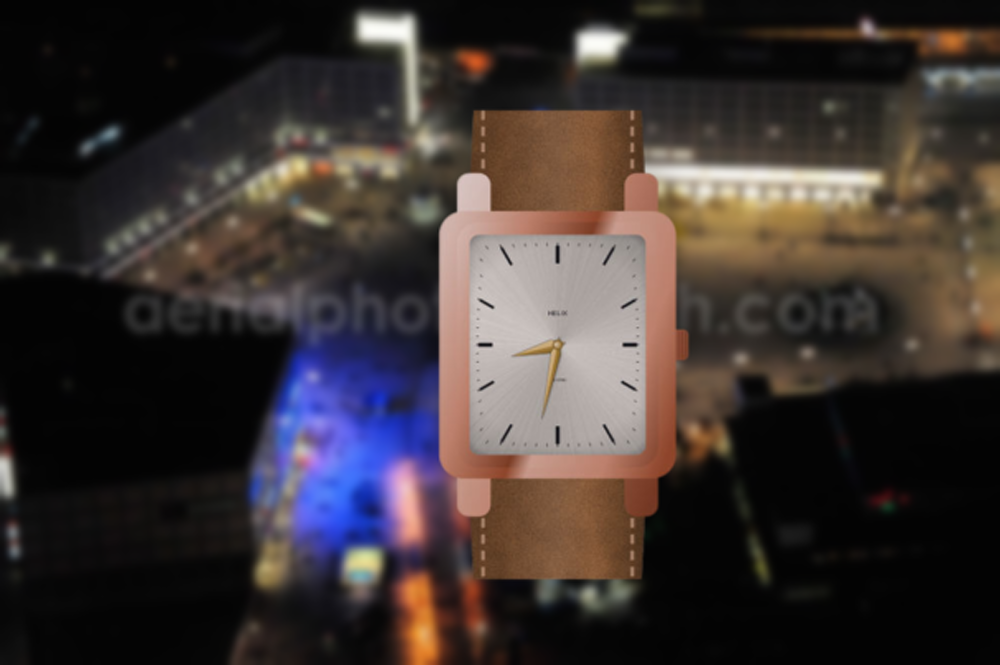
8:32
